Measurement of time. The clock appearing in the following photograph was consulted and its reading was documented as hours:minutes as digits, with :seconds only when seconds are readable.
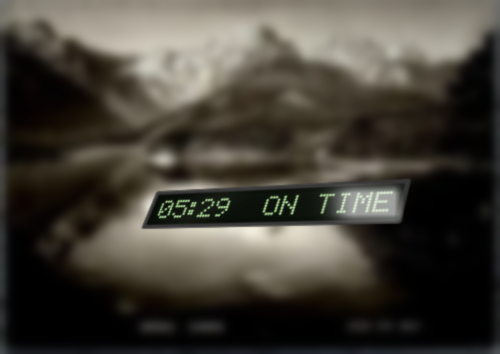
5:29
